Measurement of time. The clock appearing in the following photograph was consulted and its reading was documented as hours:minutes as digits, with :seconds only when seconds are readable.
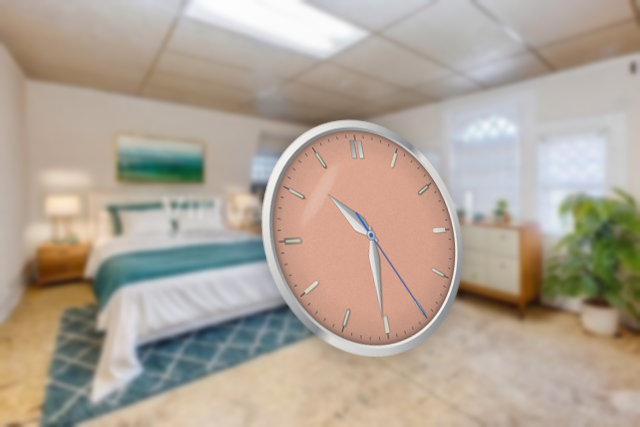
10:30:25
